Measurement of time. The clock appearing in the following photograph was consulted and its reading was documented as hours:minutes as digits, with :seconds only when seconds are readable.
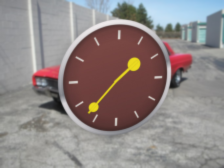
1:37
